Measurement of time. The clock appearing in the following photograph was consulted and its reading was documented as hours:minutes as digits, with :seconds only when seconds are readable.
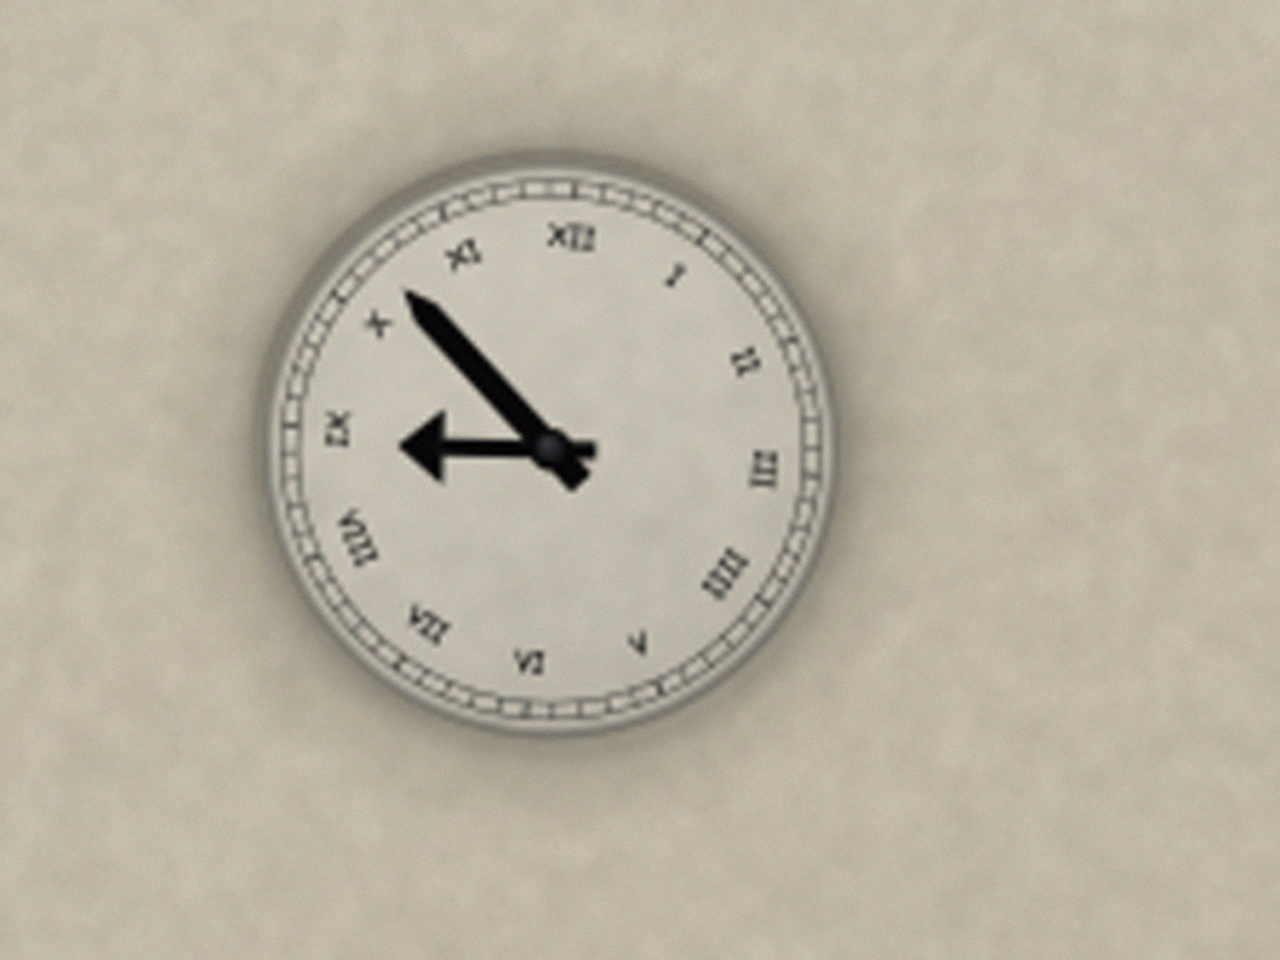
8:52
